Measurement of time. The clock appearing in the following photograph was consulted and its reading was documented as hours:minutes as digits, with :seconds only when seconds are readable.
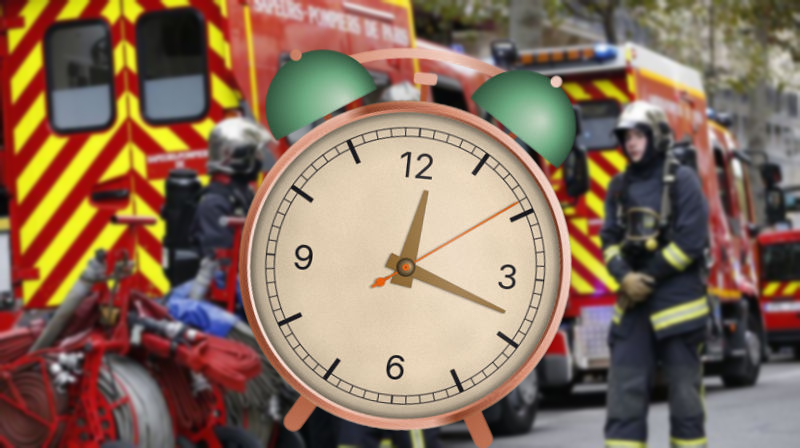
12:18:09
